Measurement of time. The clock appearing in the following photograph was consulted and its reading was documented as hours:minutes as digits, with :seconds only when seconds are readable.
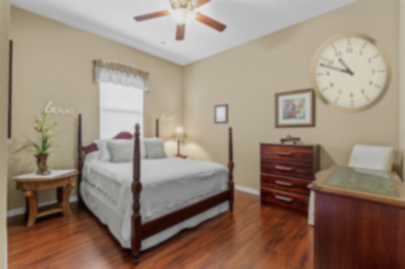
10:48
